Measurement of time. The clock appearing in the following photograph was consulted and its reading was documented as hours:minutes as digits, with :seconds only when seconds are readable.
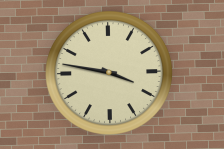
3:47
